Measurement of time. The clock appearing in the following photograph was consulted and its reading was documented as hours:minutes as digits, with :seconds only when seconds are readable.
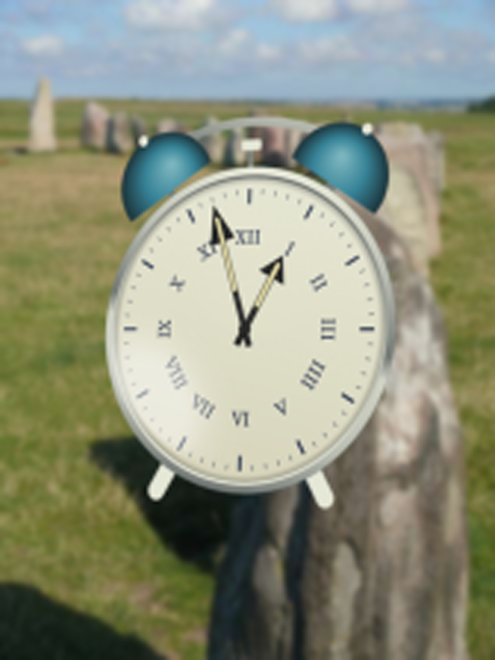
12:57
